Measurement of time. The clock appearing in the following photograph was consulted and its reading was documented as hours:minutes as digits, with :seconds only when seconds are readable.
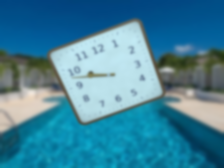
9:48
